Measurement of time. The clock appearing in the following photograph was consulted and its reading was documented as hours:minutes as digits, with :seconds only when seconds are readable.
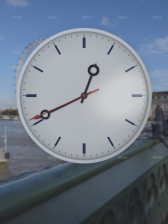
12:40:41
